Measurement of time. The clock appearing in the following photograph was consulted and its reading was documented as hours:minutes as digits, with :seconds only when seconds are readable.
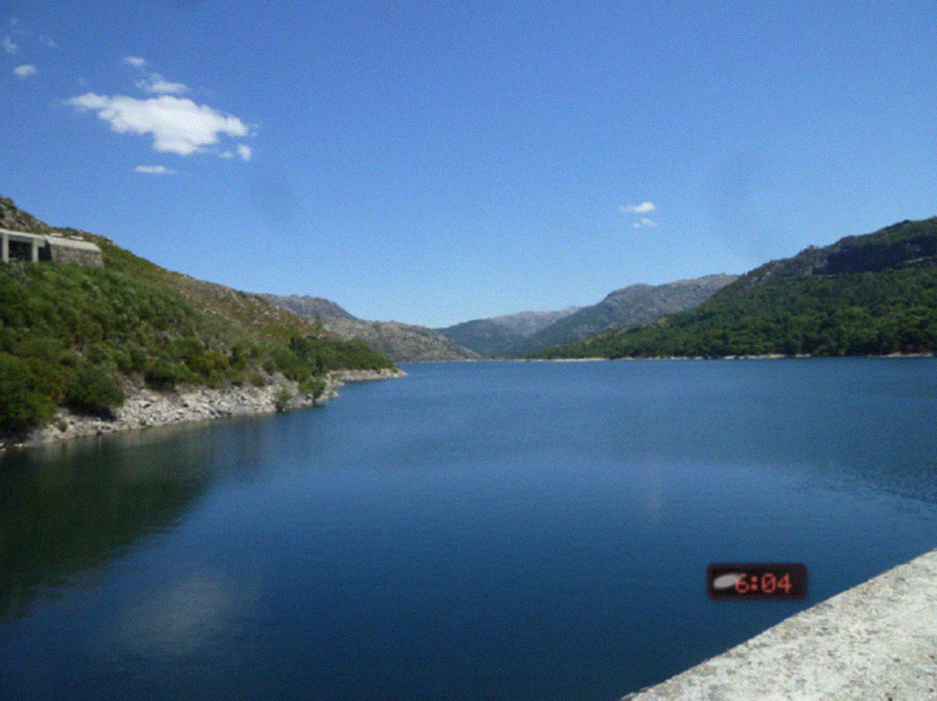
6:04
